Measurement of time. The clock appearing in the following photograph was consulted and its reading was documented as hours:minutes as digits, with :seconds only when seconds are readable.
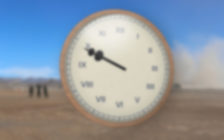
9:49
